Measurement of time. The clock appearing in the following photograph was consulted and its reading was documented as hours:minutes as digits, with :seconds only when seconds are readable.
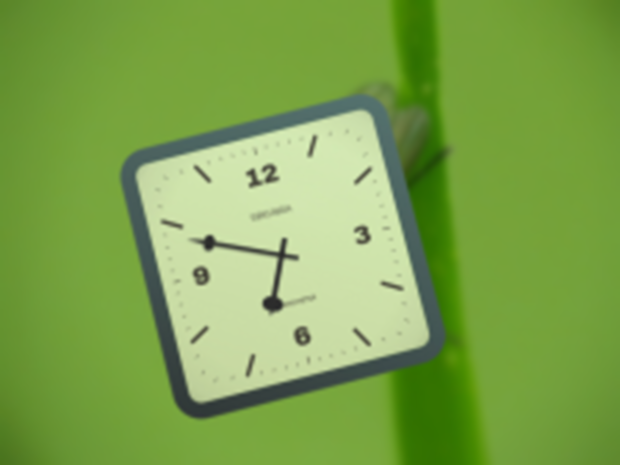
6:49
